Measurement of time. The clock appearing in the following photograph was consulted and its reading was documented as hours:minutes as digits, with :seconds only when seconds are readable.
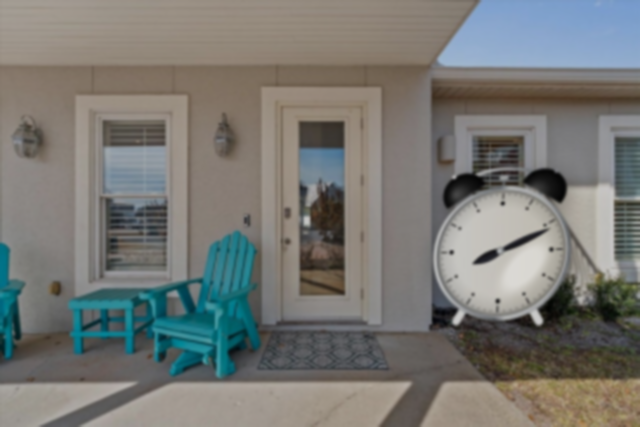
8:11
